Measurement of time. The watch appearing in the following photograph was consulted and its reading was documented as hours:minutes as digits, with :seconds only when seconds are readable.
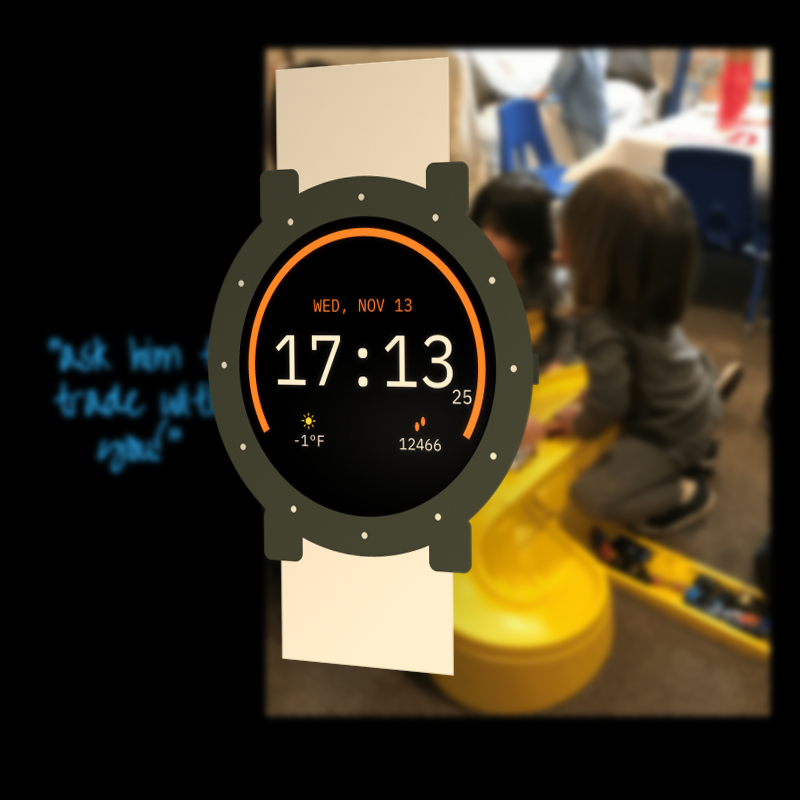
17:13:25
